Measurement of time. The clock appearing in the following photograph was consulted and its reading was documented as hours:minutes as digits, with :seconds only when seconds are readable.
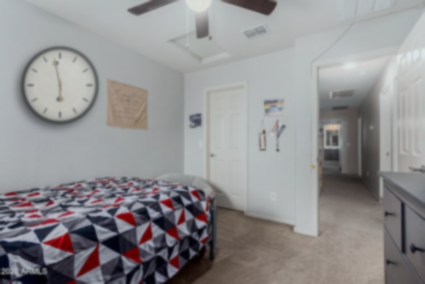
5:58
